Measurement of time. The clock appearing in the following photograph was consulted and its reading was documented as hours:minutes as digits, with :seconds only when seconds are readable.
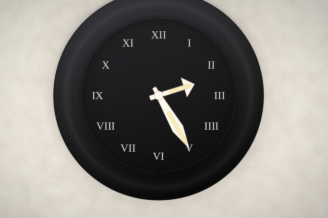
2:25
